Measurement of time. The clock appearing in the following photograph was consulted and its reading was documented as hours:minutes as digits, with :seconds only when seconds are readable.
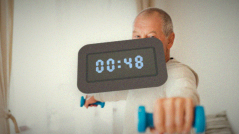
0:48
